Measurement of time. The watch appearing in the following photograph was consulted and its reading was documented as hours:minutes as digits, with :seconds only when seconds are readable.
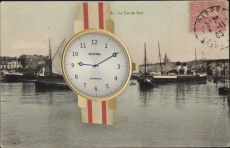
9:10
